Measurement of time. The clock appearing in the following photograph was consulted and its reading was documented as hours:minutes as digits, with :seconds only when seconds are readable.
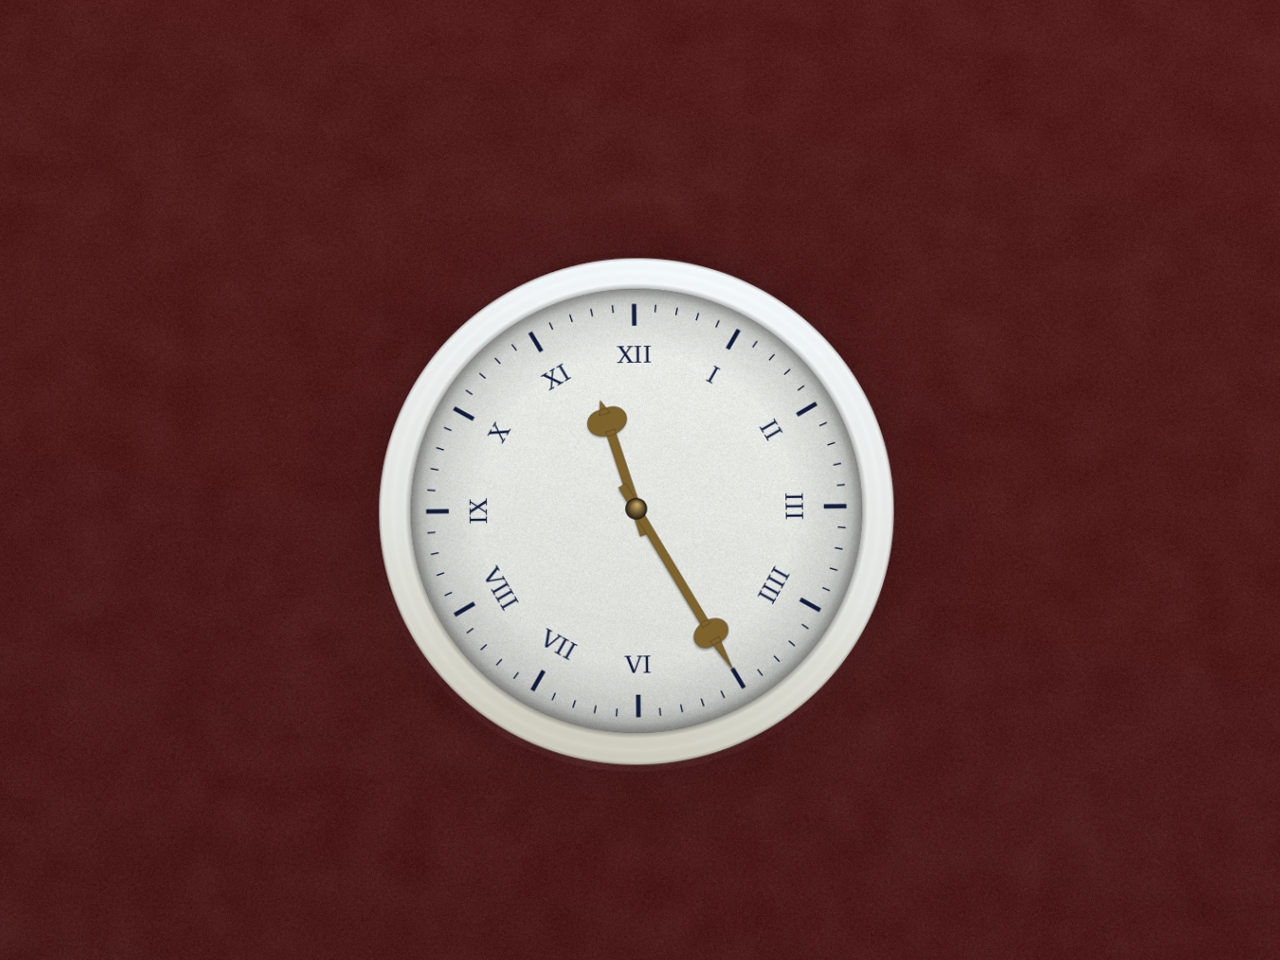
11:25
